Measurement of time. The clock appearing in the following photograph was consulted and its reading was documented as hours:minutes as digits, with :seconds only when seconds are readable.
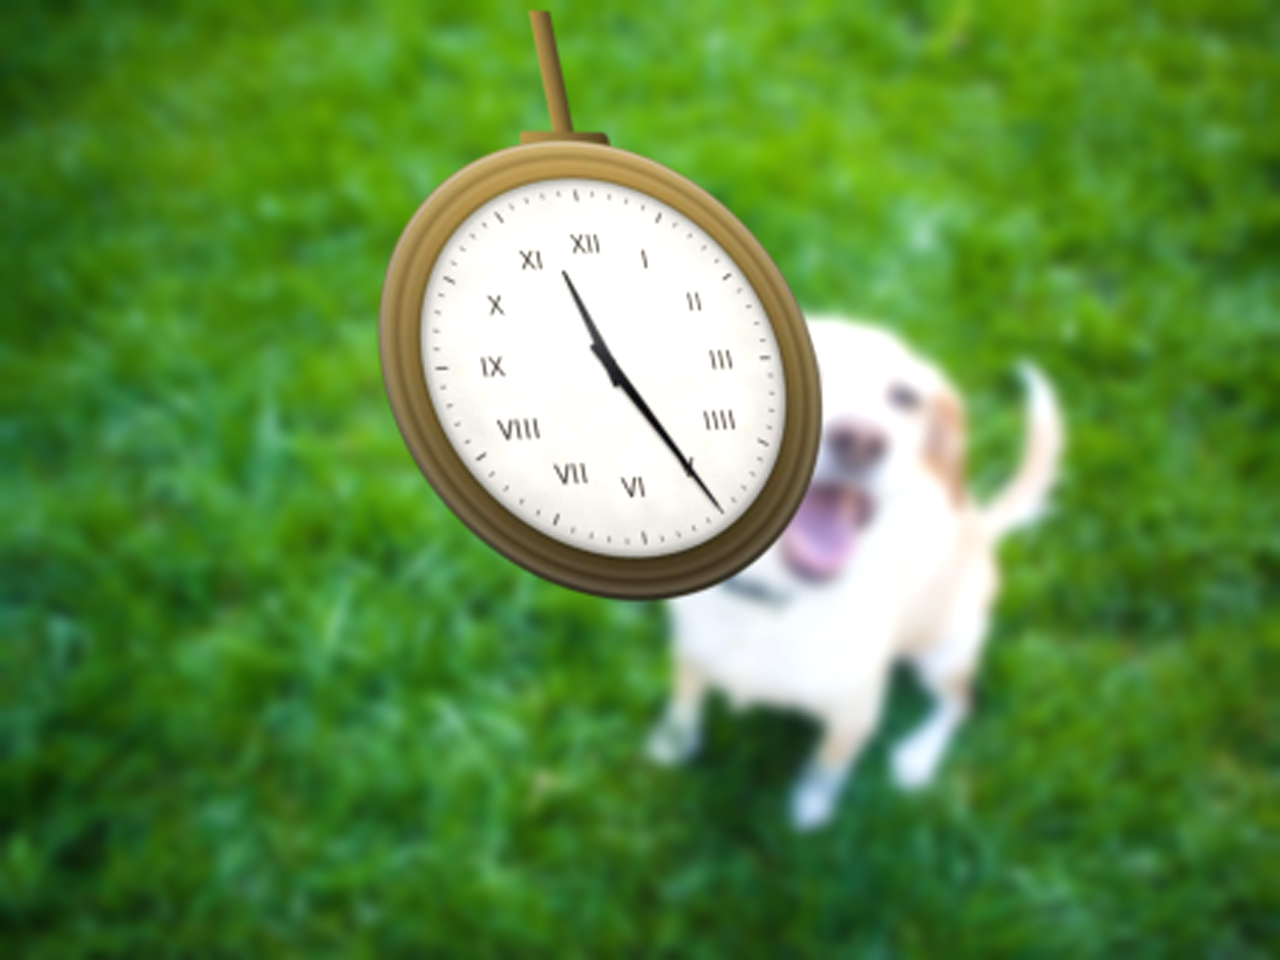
11:25
